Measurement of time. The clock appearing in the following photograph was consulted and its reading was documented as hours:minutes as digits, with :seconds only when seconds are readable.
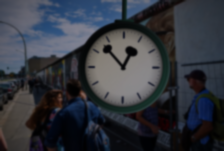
12:53
